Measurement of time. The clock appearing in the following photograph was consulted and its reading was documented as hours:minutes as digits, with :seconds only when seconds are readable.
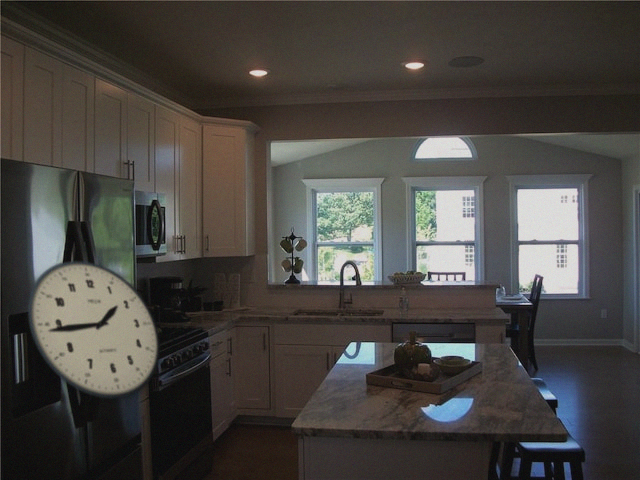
1:44
